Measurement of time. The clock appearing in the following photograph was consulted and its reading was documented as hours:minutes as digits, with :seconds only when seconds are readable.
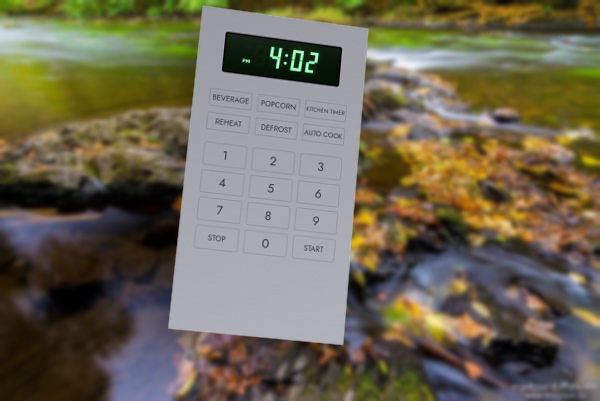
4:02
